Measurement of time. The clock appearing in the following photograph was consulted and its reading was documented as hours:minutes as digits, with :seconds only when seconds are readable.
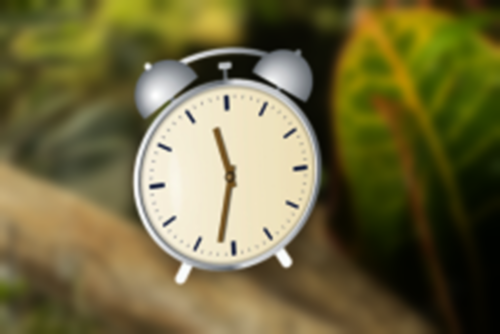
11:32
